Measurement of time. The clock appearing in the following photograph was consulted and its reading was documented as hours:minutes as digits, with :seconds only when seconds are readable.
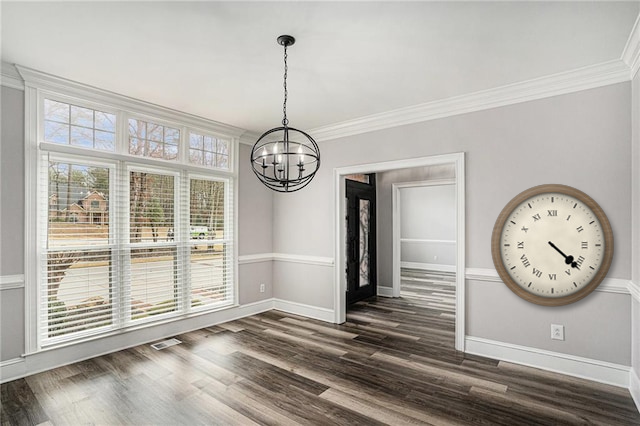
4:22
